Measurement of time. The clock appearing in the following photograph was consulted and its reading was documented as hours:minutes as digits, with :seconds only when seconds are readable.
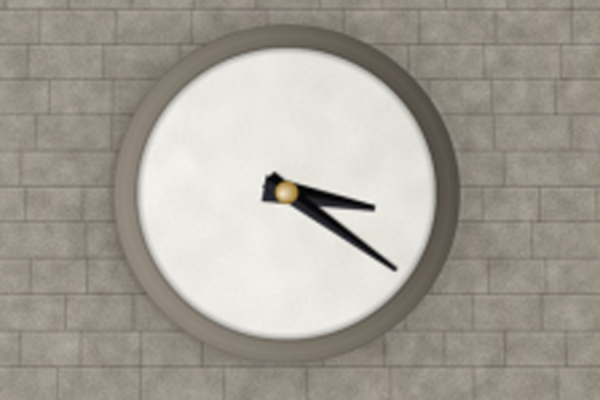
3:21
